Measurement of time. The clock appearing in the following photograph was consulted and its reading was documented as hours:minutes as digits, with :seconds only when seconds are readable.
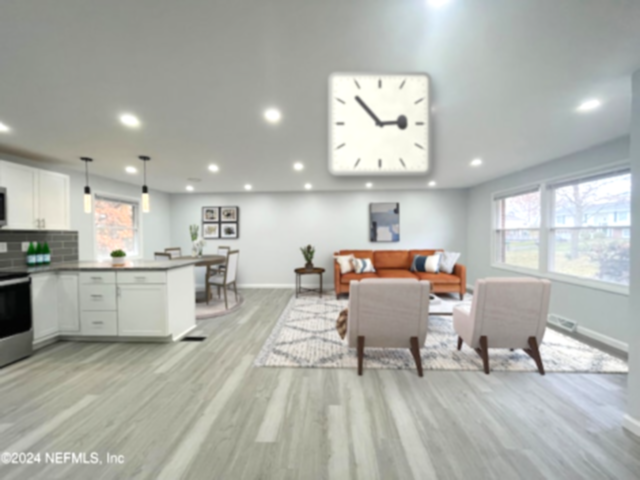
2:53
